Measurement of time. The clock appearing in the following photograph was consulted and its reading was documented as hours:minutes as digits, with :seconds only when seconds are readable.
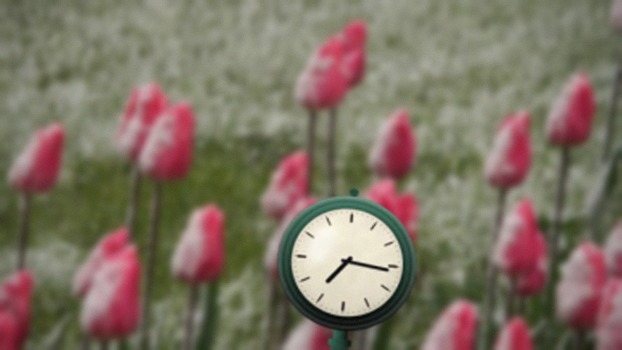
7:16
